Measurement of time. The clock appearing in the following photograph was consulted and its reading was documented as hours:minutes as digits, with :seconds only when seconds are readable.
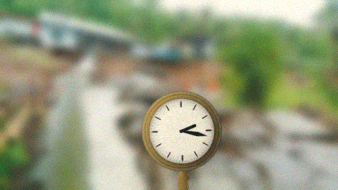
2:17
